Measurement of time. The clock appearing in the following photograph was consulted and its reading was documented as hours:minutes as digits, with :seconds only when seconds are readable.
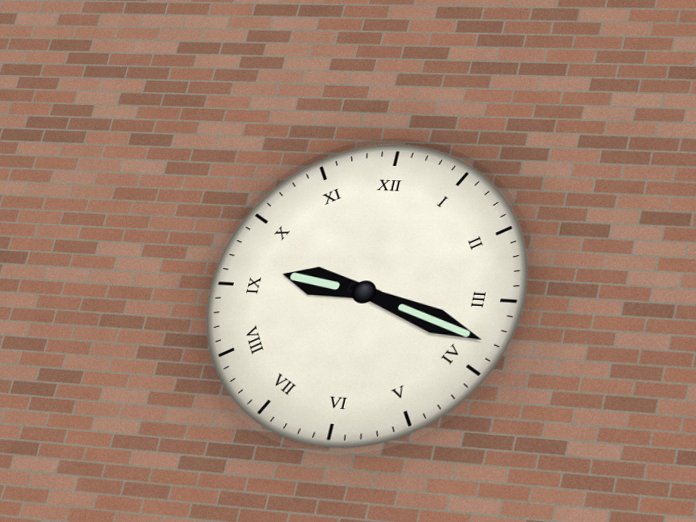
9:18
